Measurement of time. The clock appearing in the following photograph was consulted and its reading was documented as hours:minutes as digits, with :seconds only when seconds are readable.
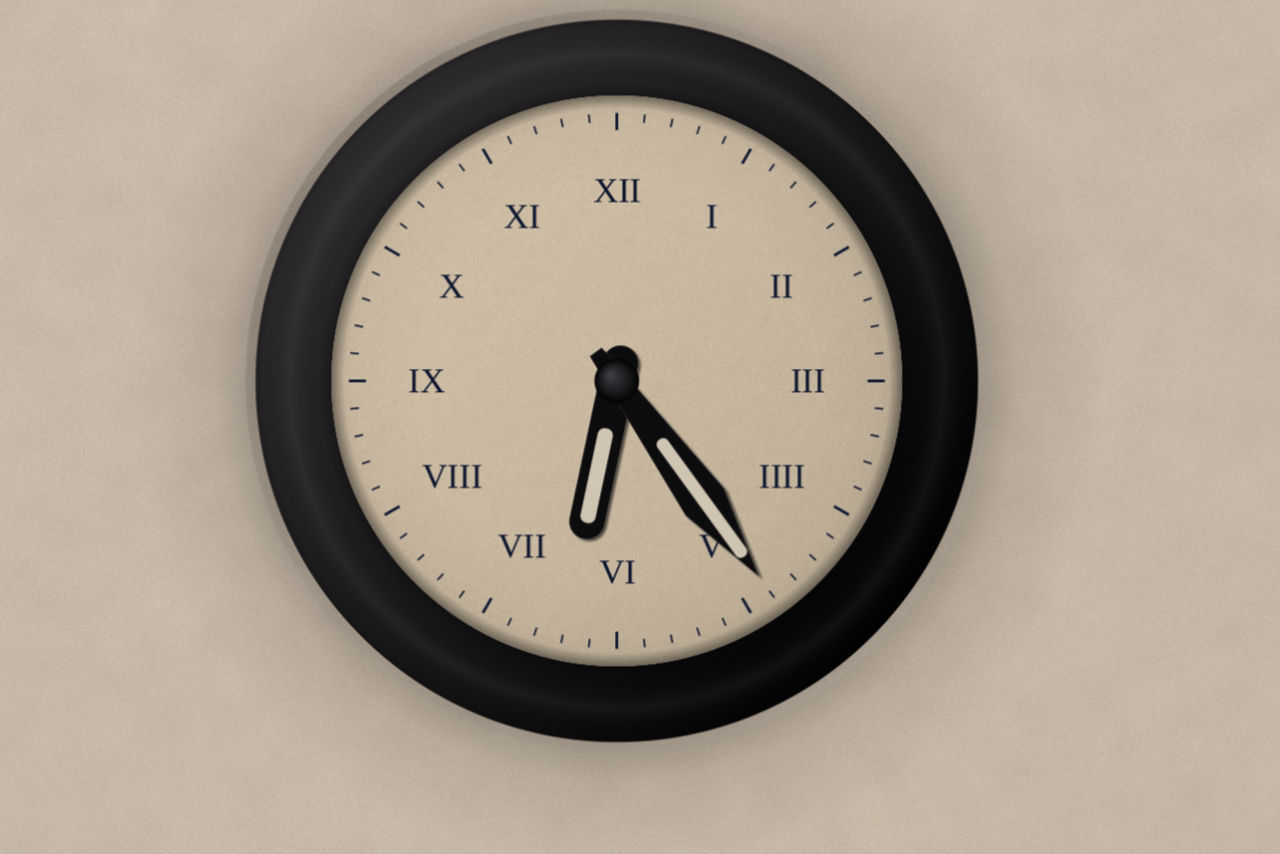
6:24
